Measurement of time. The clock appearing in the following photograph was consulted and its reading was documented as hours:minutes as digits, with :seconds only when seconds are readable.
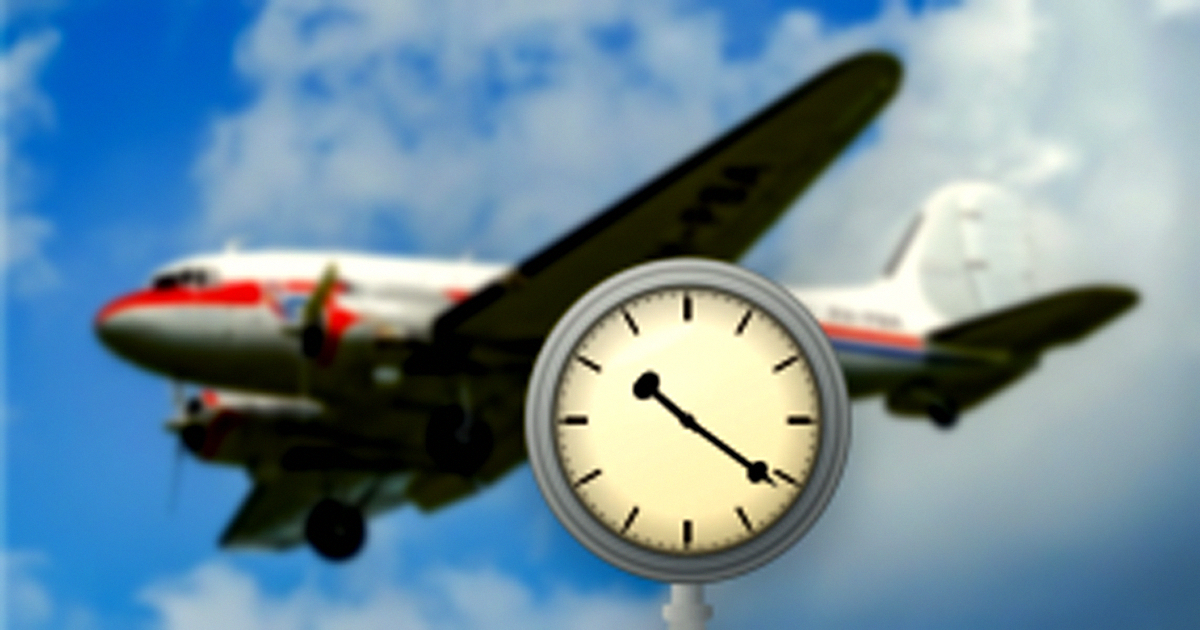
10:21
